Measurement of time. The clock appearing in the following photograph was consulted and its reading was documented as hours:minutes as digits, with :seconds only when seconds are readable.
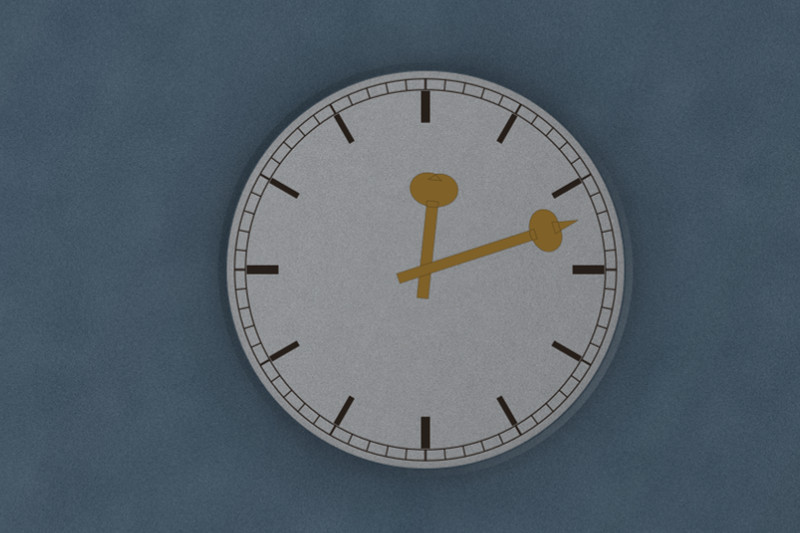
12:12
